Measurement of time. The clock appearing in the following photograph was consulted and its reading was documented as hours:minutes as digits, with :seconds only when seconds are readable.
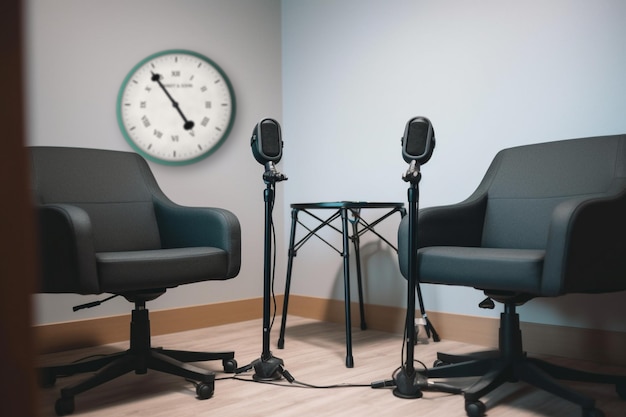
4:54
